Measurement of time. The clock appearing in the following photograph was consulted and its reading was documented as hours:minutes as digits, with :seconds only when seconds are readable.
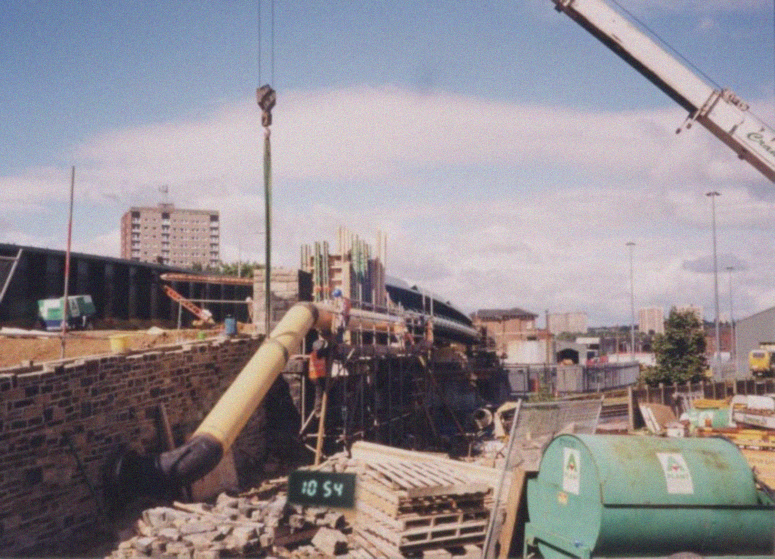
10:54
